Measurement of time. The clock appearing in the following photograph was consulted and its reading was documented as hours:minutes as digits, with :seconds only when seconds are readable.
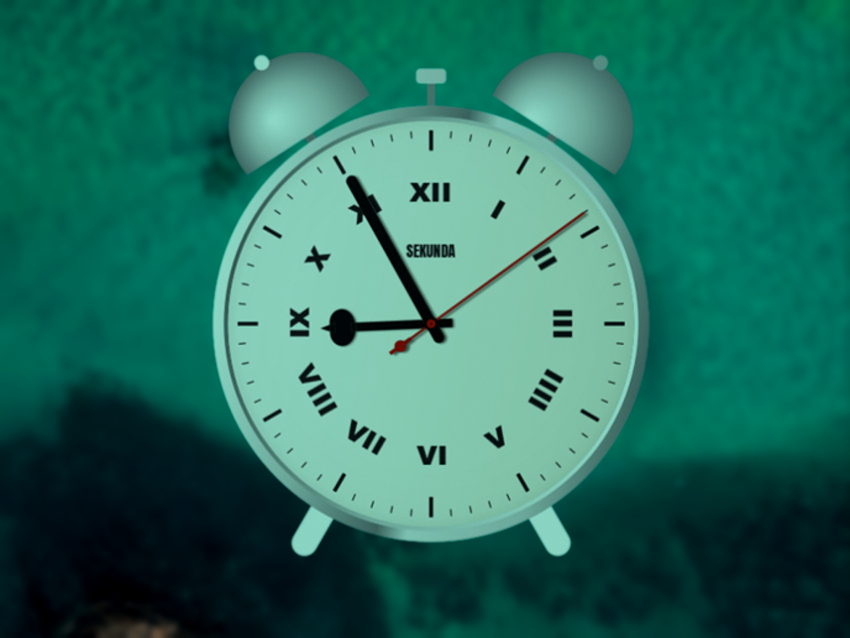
8:55:09
